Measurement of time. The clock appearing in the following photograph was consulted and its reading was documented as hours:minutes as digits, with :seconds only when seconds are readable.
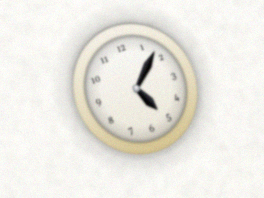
5:08
